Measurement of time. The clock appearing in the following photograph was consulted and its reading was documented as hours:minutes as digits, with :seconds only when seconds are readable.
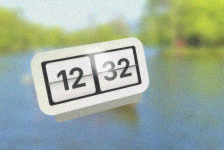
12:32
